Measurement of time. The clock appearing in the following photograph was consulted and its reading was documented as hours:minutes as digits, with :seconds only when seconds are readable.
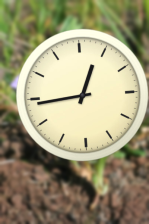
12:44
